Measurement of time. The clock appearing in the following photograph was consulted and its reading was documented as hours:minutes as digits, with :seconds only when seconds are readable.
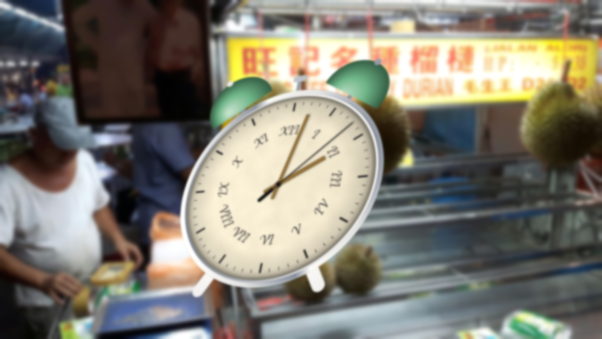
2:02:08
